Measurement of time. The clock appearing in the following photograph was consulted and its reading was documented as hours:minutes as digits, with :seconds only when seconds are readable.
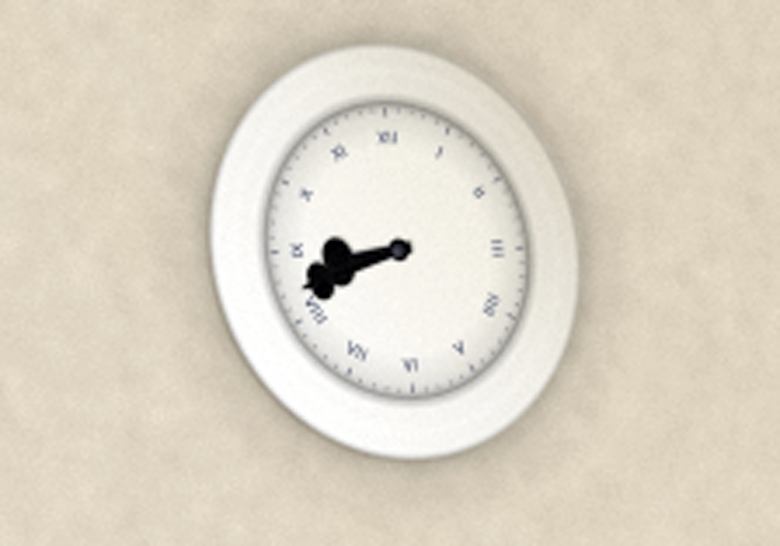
8:42
